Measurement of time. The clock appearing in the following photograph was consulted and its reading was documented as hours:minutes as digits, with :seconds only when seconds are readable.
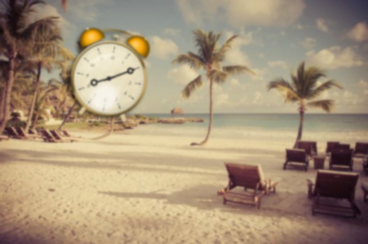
8:10
